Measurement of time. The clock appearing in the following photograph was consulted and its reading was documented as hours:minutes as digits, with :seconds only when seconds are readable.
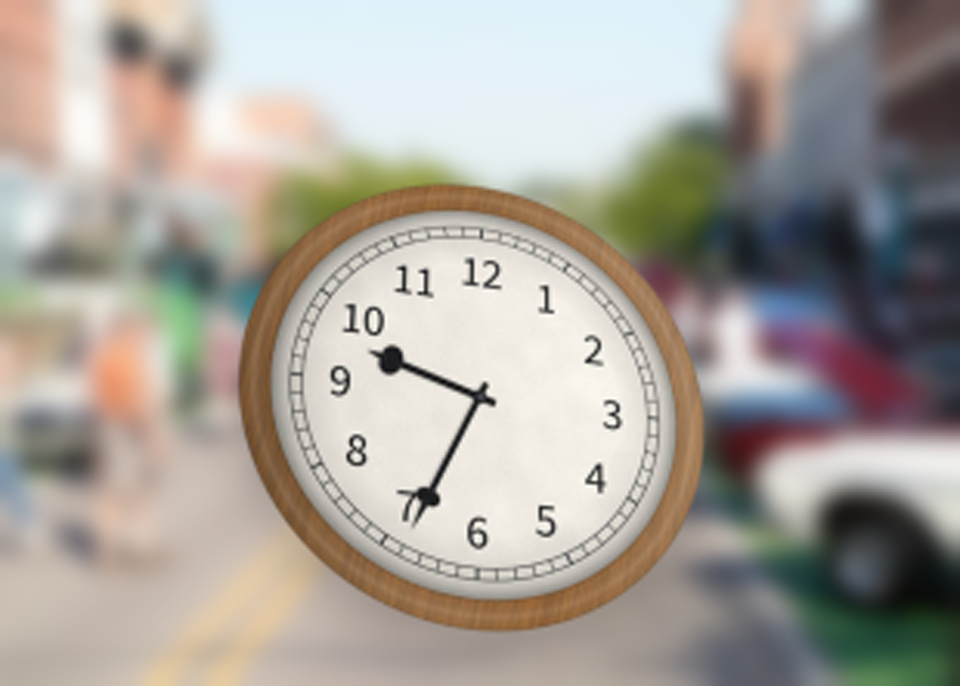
9:34
